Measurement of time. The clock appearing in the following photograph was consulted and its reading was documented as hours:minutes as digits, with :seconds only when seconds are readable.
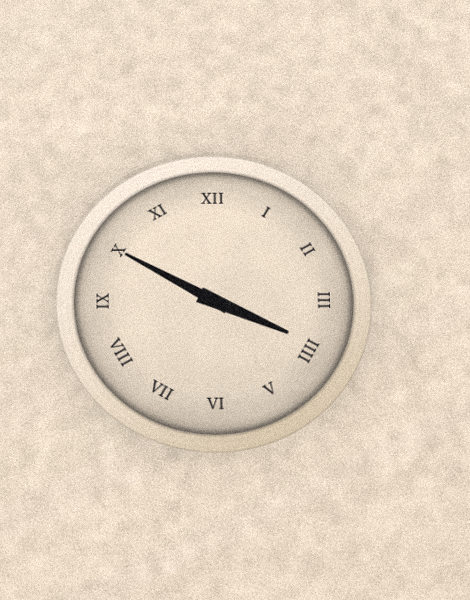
3:50
